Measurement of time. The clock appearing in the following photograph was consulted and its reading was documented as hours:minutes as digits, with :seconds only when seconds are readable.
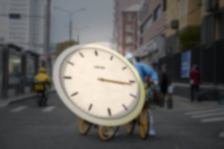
3:16
